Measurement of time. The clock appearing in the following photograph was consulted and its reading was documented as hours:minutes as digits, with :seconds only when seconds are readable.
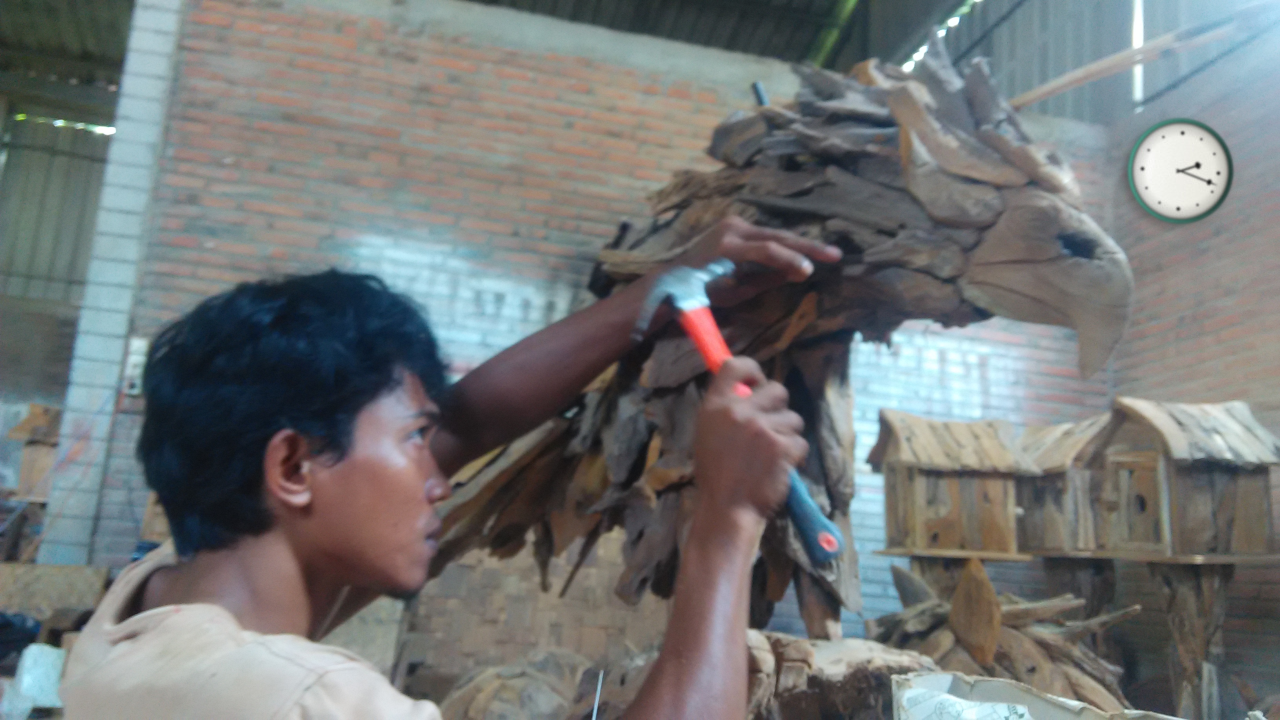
2:18
